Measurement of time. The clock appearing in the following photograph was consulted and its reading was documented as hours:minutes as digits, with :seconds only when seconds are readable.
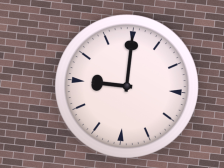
9:00
